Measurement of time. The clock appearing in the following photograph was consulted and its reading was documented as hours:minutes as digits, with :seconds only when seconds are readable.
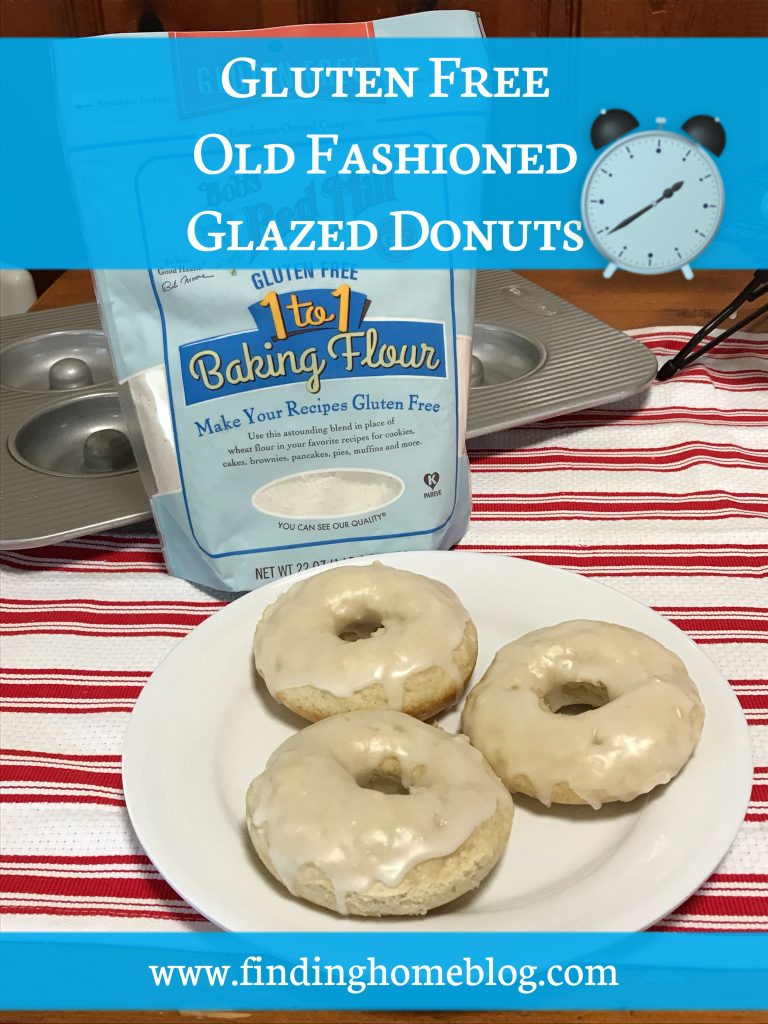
1:39
